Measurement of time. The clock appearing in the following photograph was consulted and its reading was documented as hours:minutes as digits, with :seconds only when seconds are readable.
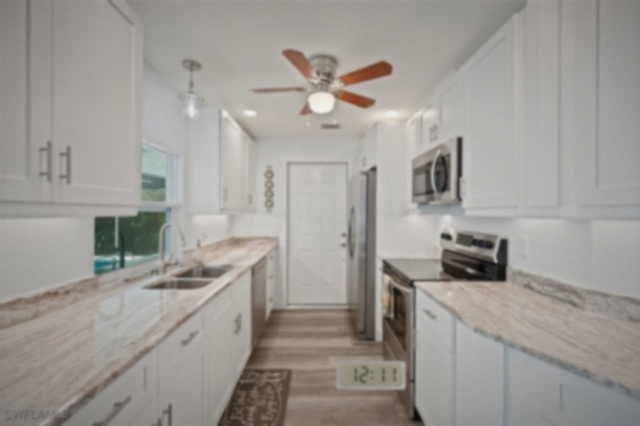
12:11
